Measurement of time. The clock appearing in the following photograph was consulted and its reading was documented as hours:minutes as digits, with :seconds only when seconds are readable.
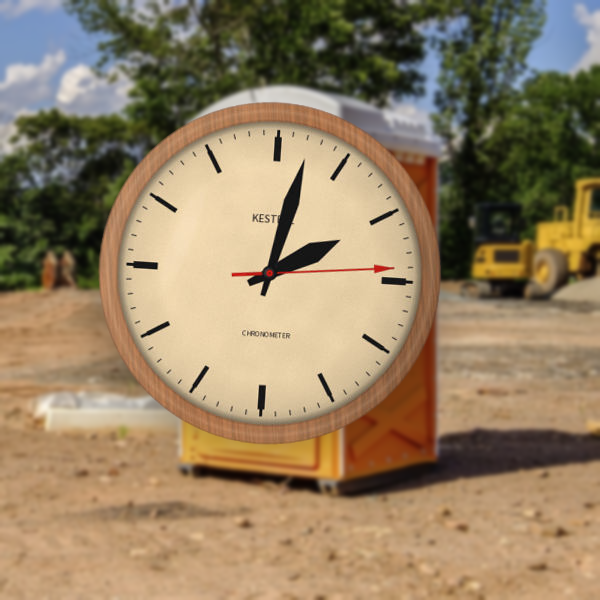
2:02:14
